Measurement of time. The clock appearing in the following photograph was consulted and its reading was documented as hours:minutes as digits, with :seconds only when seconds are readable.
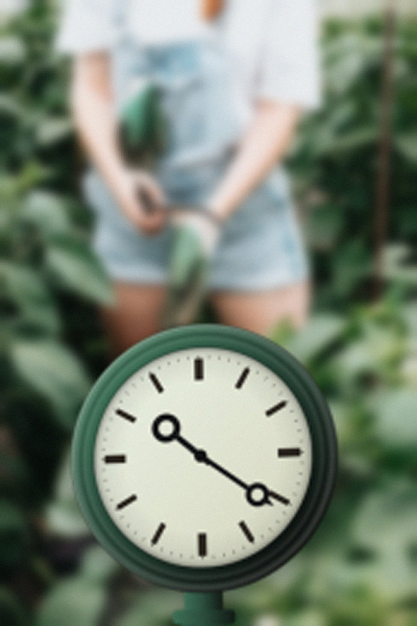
10:21
